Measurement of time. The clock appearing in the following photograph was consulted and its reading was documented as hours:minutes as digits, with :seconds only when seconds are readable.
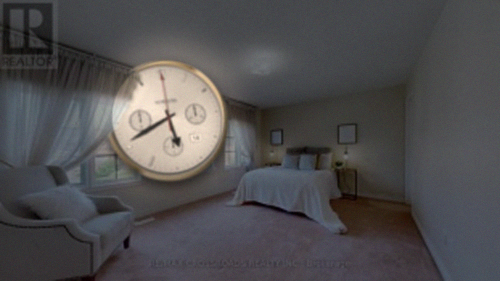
5:41
